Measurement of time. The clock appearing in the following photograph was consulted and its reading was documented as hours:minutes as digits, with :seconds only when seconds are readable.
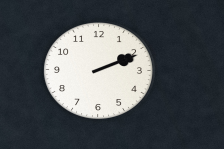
2:11
